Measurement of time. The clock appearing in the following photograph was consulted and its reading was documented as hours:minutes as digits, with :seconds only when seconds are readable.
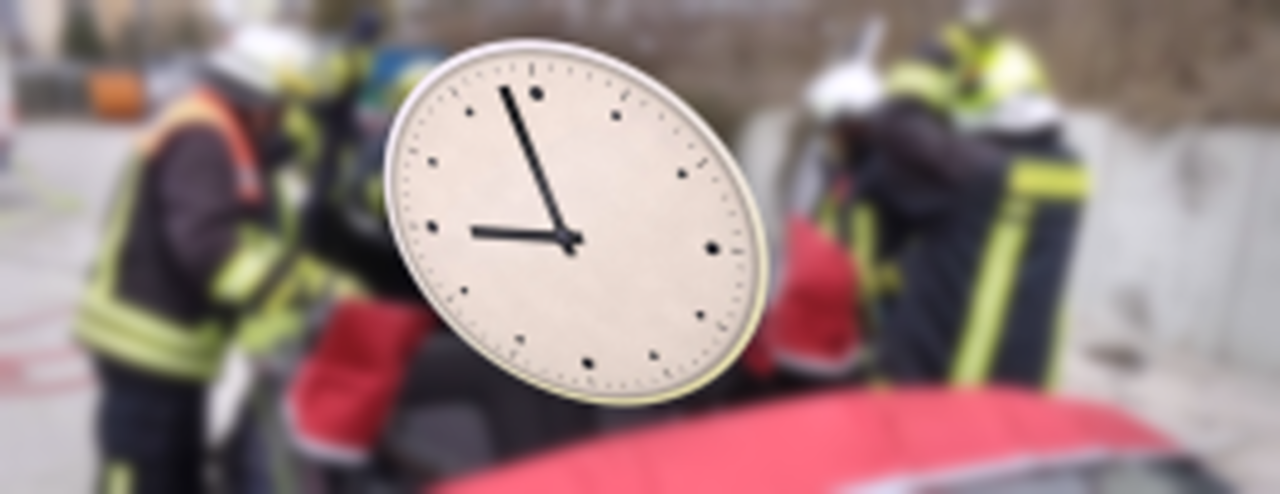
8:58
